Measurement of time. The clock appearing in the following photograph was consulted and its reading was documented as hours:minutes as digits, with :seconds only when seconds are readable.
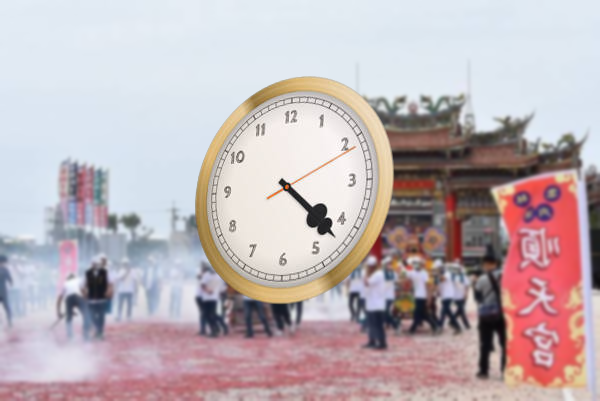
4:22:11
